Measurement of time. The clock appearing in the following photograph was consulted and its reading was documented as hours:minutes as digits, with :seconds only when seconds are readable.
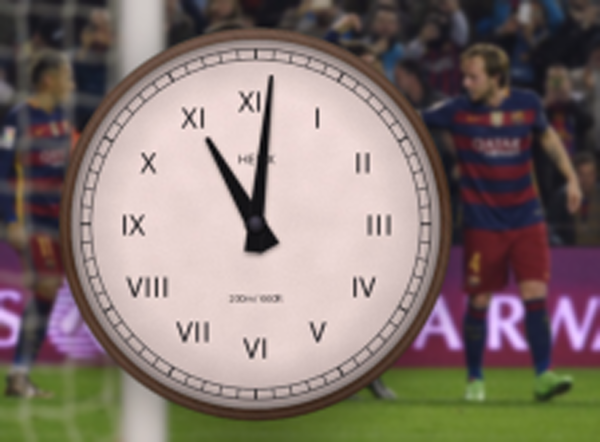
11:01
